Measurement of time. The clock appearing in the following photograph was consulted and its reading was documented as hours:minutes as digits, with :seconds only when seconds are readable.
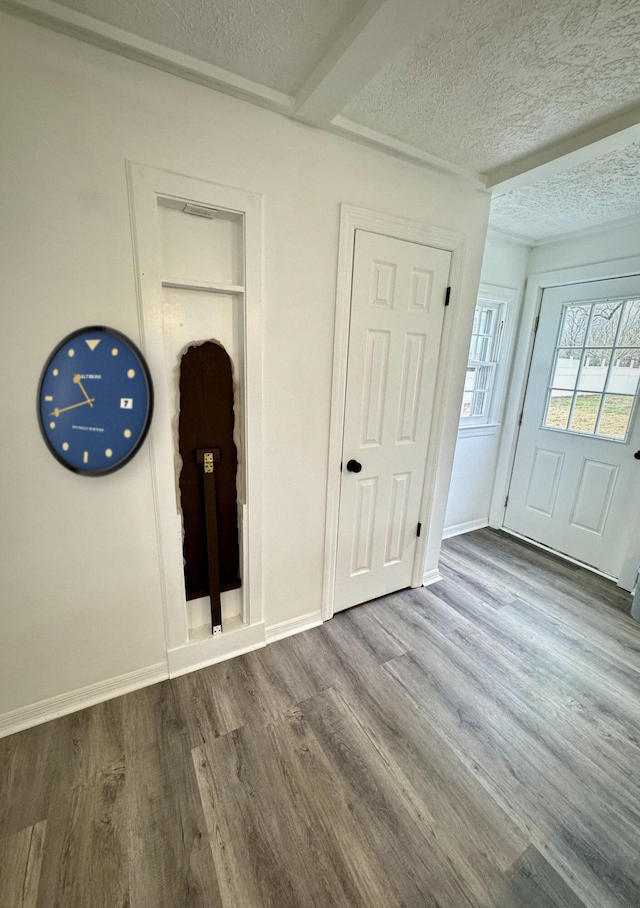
10:42
